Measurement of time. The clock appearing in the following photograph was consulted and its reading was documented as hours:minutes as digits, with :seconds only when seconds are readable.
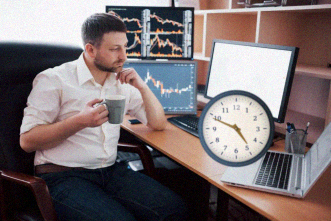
4:49
